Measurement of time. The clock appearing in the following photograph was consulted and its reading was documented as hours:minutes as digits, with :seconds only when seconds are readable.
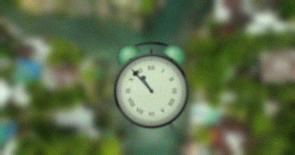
10:53
